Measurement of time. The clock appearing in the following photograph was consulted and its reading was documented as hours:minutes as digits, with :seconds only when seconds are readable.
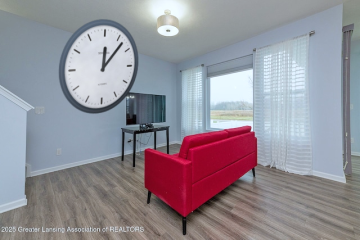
12:07
